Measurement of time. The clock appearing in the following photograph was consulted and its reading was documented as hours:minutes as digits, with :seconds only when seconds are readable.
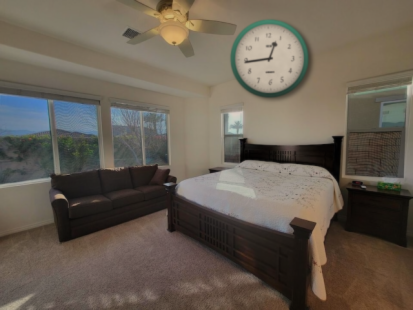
12:44
